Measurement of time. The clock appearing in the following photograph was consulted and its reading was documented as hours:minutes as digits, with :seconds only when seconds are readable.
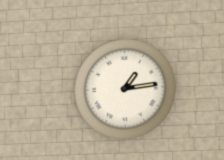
1:14
